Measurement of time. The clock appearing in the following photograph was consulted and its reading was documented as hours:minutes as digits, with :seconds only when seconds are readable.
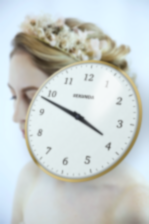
3:48
